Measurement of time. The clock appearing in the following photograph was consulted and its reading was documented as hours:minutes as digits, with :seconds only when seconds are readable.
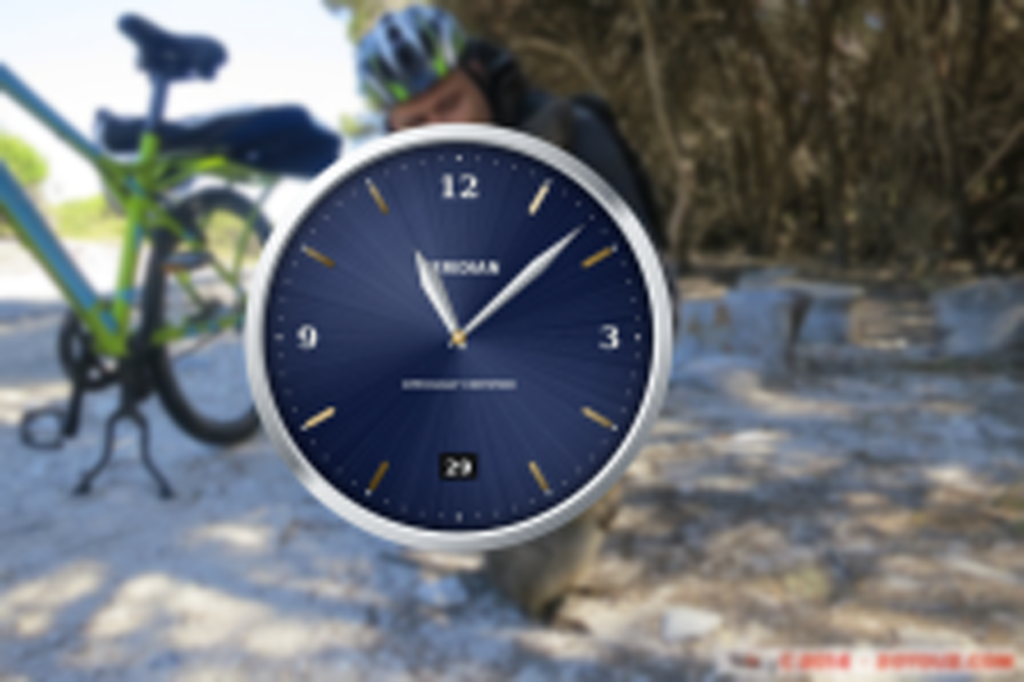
11:08
